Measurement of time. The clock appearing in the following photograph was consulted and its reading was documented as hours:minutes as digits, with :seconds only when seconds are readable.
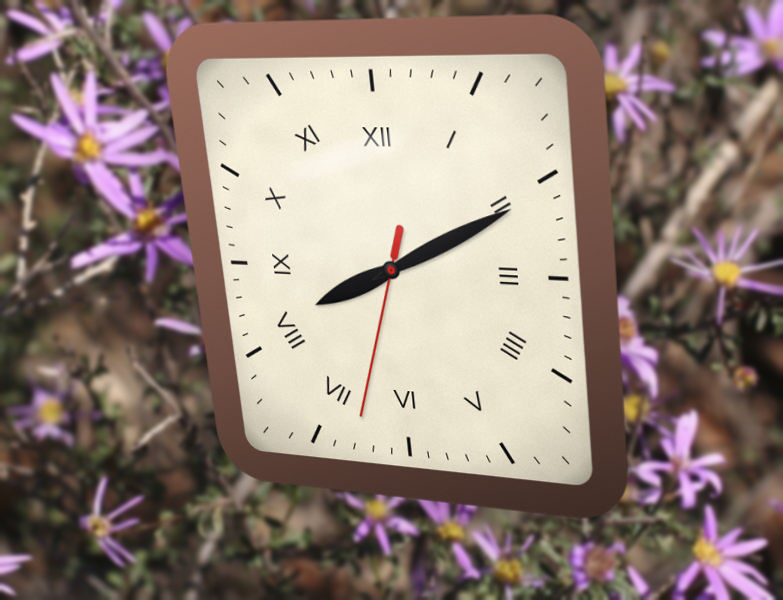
8:10:33
